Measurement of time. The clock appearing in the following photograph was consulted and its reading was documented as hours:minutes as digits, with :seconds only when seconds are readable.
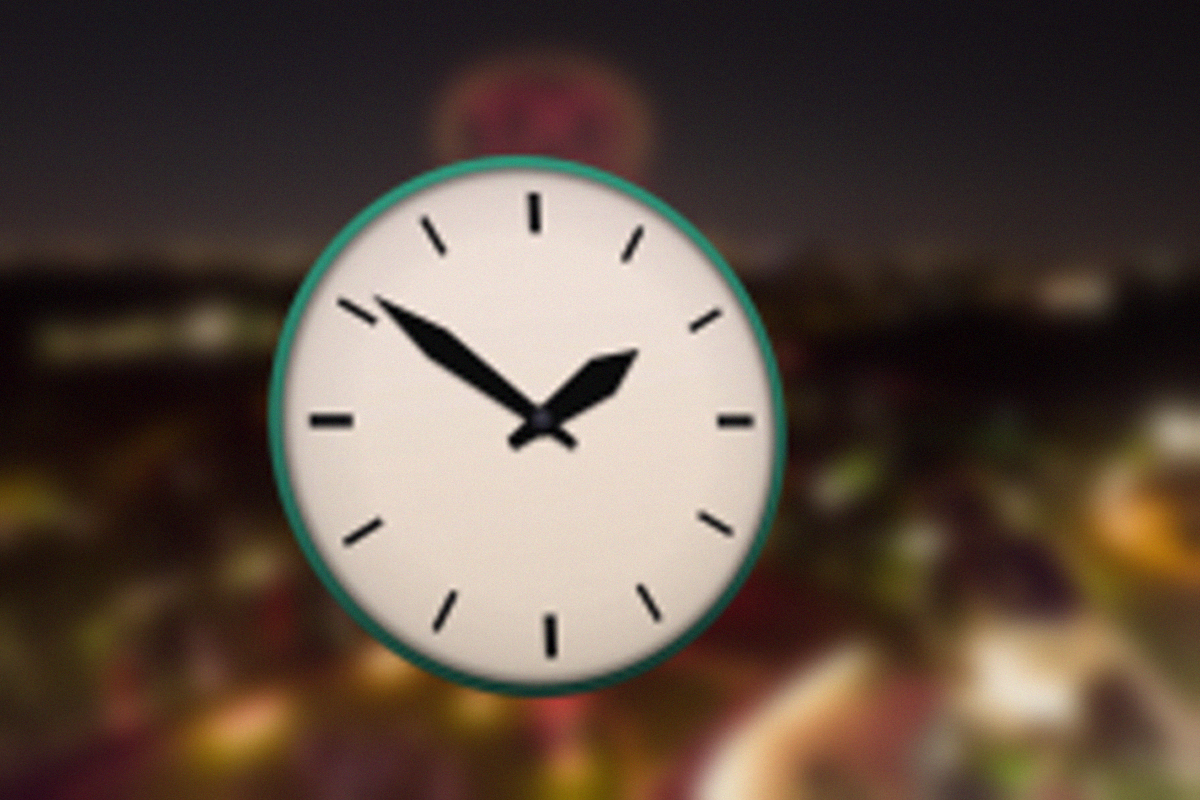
1:51
